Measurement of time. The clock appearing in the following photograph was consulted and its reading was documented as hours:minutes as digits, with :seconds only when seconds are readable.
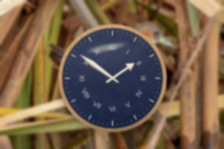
1:51
